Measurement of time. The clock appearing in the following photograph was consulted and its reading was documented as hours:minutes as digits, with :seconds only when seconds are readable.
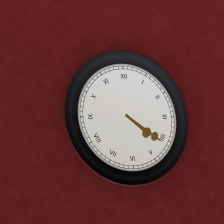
4:21
